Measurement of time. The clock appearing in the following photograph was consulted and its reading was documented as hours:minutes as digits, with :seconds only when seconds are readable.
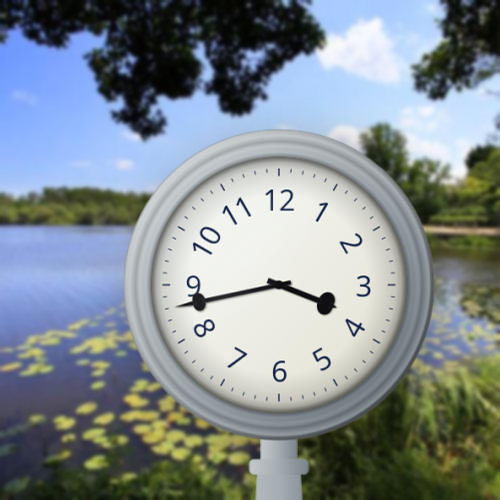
3:43
